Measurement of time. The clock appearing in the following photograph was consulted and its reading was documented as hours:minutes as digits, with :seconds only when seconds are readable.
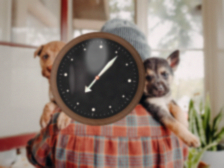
7:06
